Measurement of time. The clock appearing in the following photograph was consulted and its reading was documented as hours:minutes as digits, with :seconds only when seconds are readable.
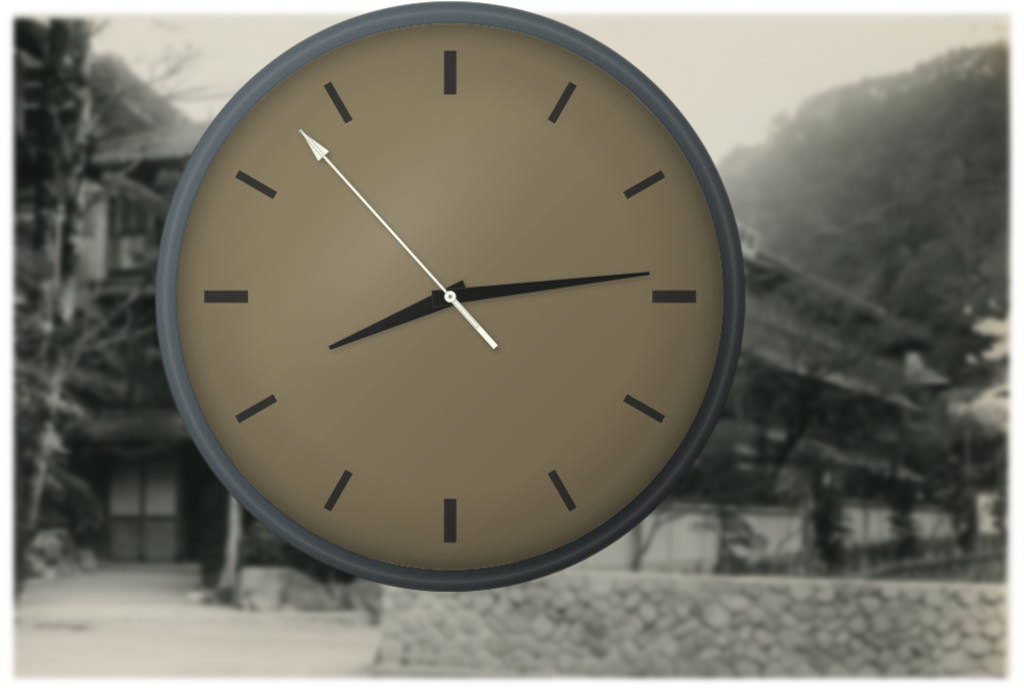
8:13:53
